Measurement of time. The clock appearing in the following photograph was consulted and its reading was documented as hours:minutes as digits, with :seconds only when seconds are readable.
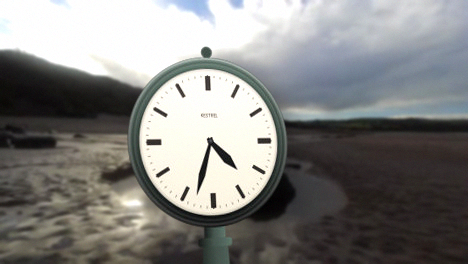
4:33
